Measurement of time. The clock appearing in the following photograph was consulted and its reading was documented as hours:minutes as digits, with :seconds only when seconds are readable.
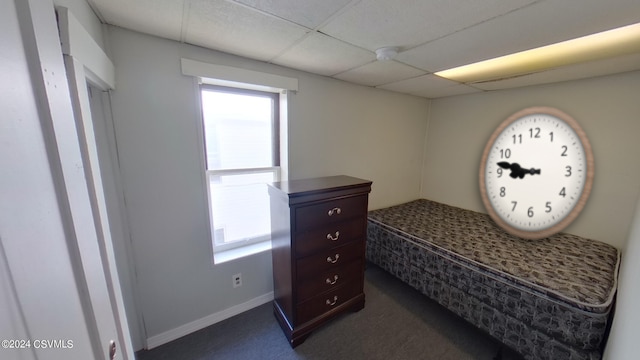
8:47
